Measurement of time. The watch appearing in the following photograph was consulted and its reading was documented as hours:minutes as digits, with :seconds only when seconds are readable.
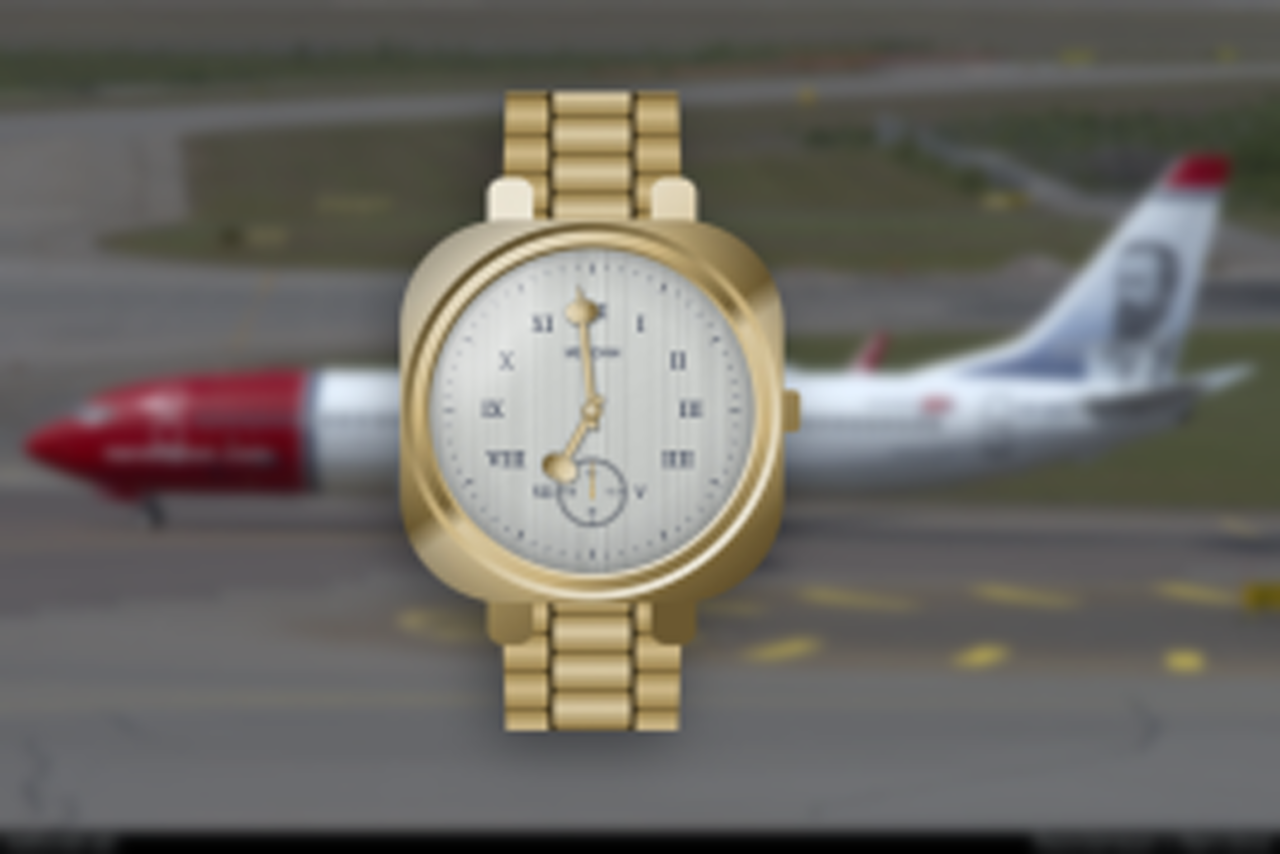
6:59
